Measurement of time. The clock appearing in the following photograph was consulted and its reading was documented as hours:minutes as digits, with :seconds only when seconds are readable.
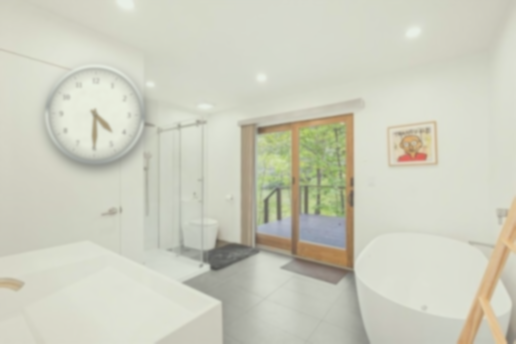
4:30
